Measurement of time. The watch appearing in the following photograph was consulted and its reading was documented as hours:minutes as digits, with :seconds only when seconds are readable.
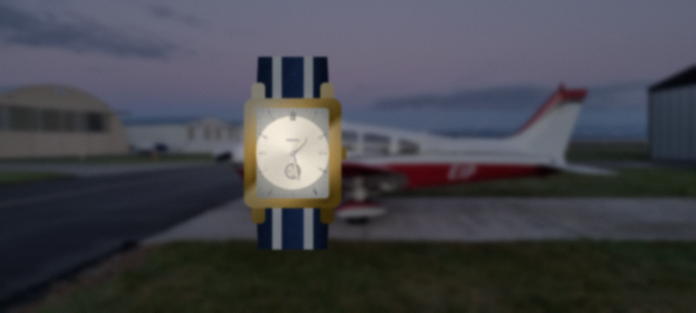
1:28
